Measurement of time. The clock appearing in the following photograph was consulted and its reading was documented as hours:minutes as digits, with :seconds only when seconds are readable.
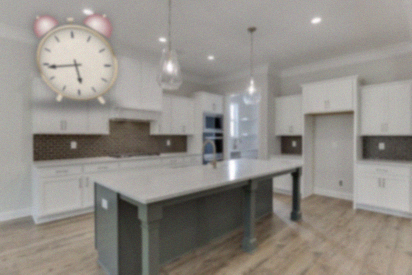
5:44
